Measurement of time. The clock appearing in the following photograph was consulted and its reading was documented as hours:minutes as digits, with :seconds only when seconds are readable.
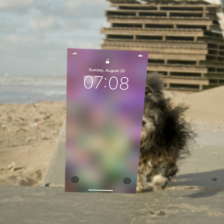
7:08
